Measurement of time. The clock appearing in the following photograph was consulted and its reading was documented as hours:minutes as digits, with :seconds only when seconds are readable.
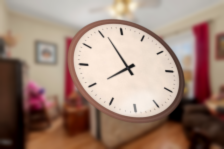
7:56
